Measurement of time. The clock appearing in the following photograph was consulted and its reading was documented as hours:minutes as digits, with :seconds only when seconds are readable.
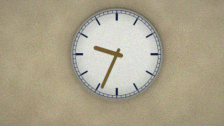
9:34
